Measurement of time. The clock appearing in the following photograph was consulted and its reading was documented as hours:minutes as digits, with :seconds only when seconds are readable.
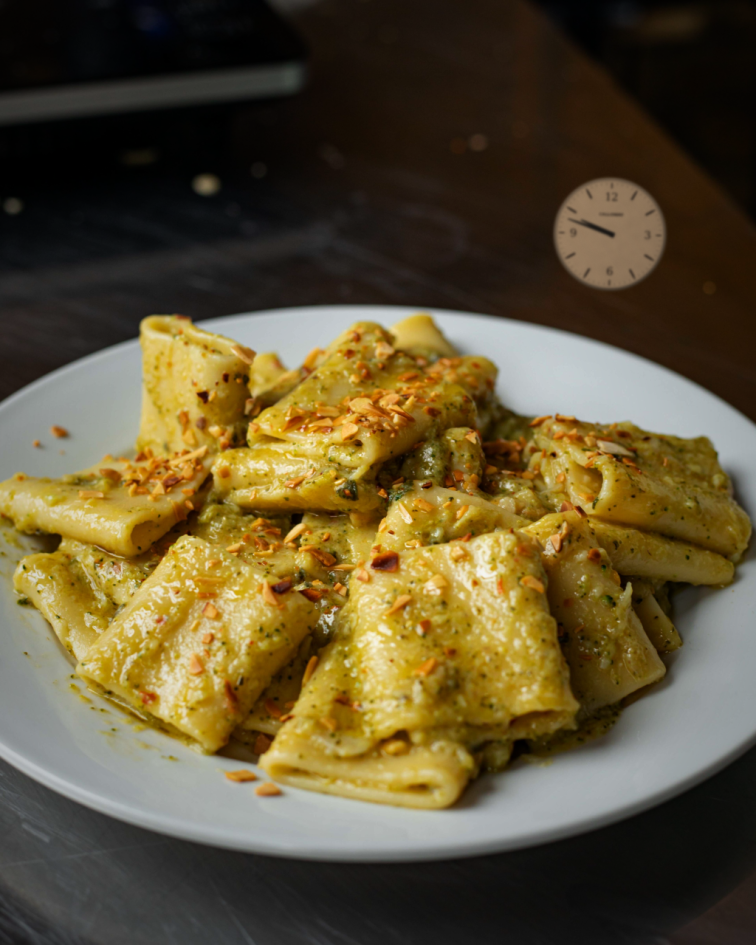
9:48
